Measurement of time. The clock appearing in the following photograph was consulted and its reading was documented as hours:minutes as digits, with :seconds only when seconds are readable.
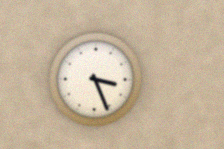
3:26
